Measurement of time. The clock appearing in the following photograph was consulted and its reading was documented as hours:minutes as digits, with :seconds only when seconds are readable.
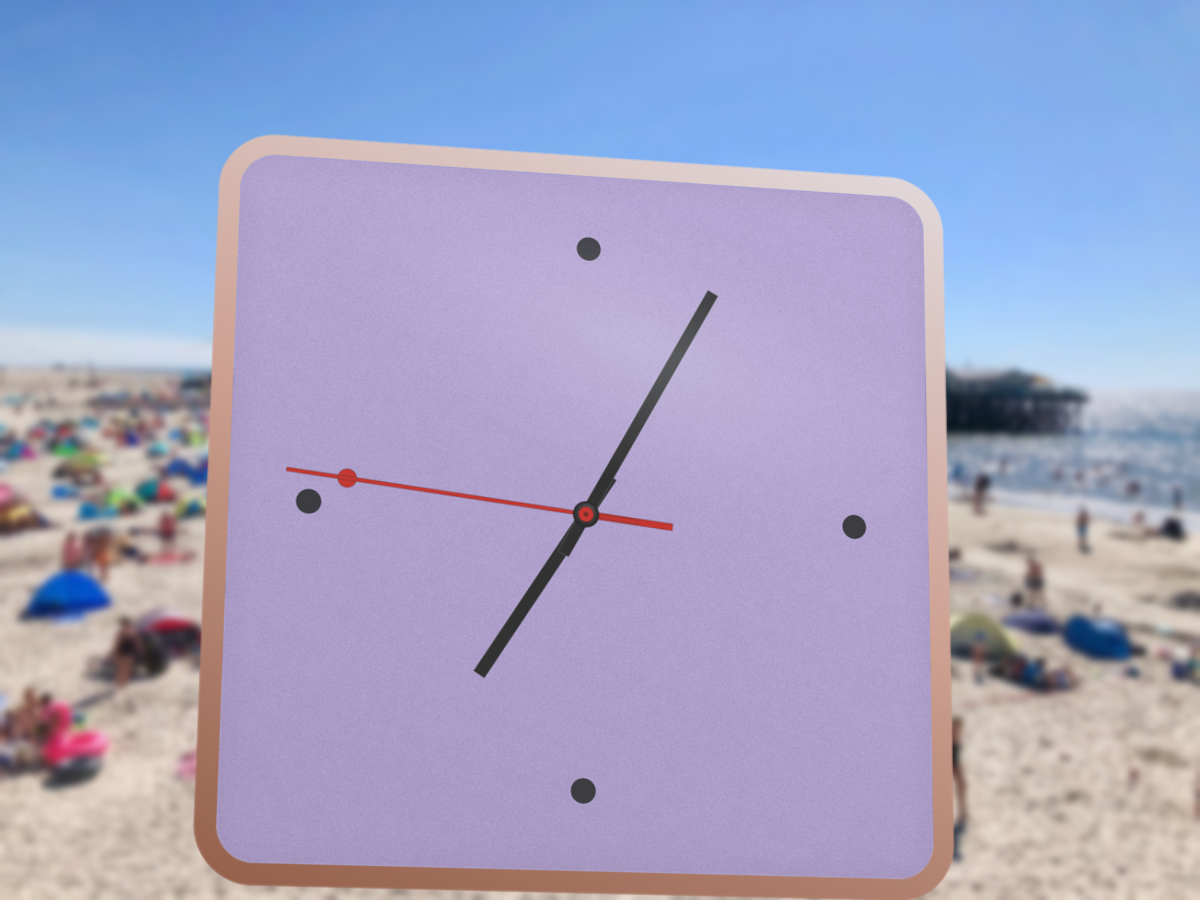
7:04:46
